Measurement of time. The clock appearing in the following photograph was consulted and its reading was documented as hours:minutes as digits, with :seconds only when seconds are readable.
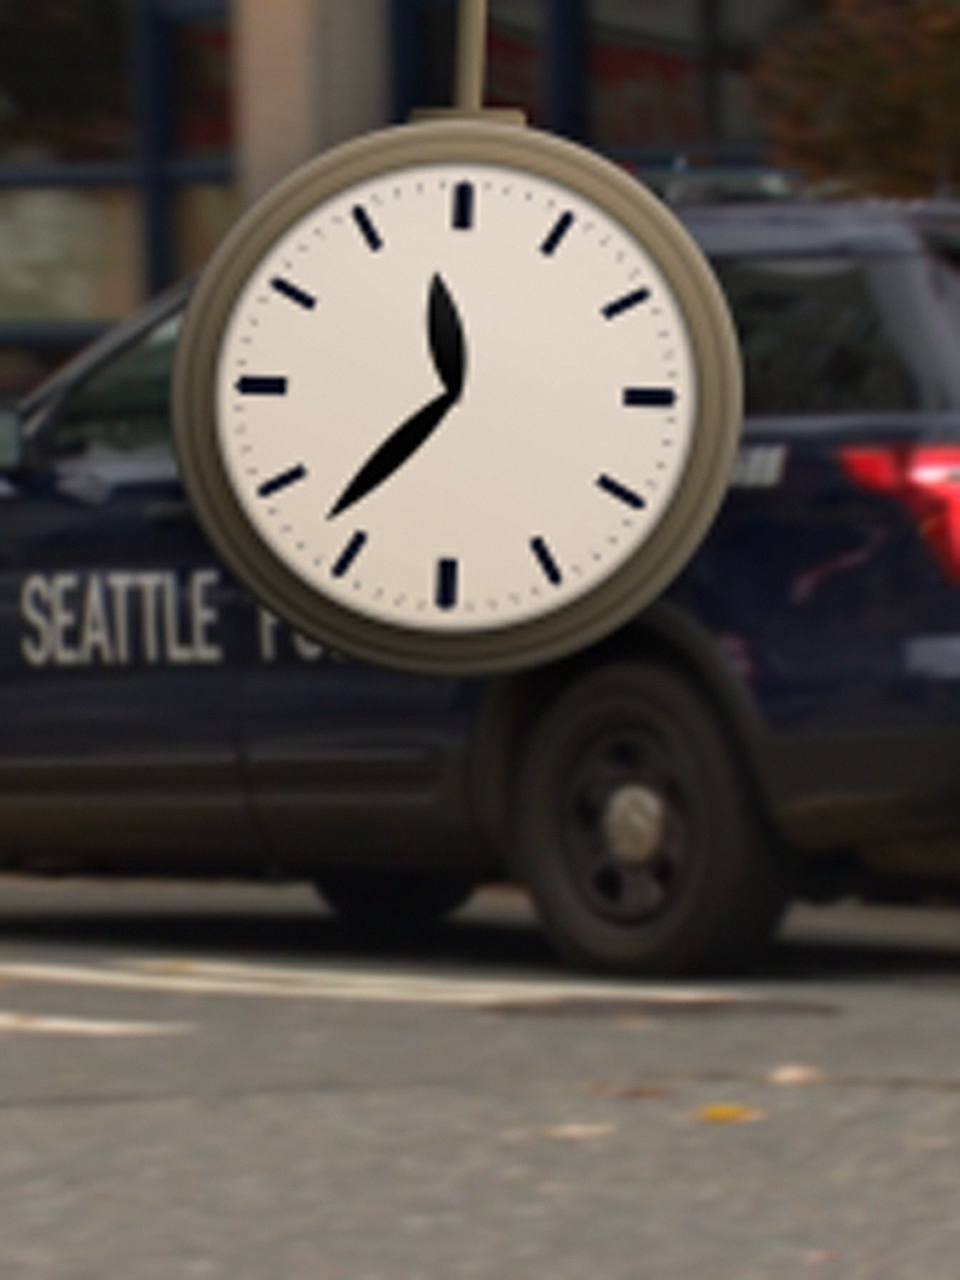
11:37
